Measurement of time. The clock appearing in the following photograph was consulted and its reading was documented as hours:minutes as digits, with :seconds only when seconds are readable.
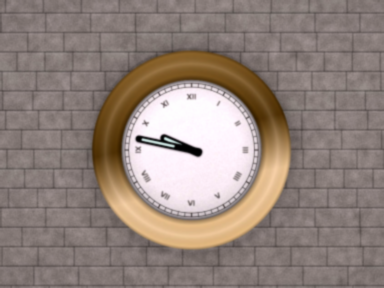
9:47
